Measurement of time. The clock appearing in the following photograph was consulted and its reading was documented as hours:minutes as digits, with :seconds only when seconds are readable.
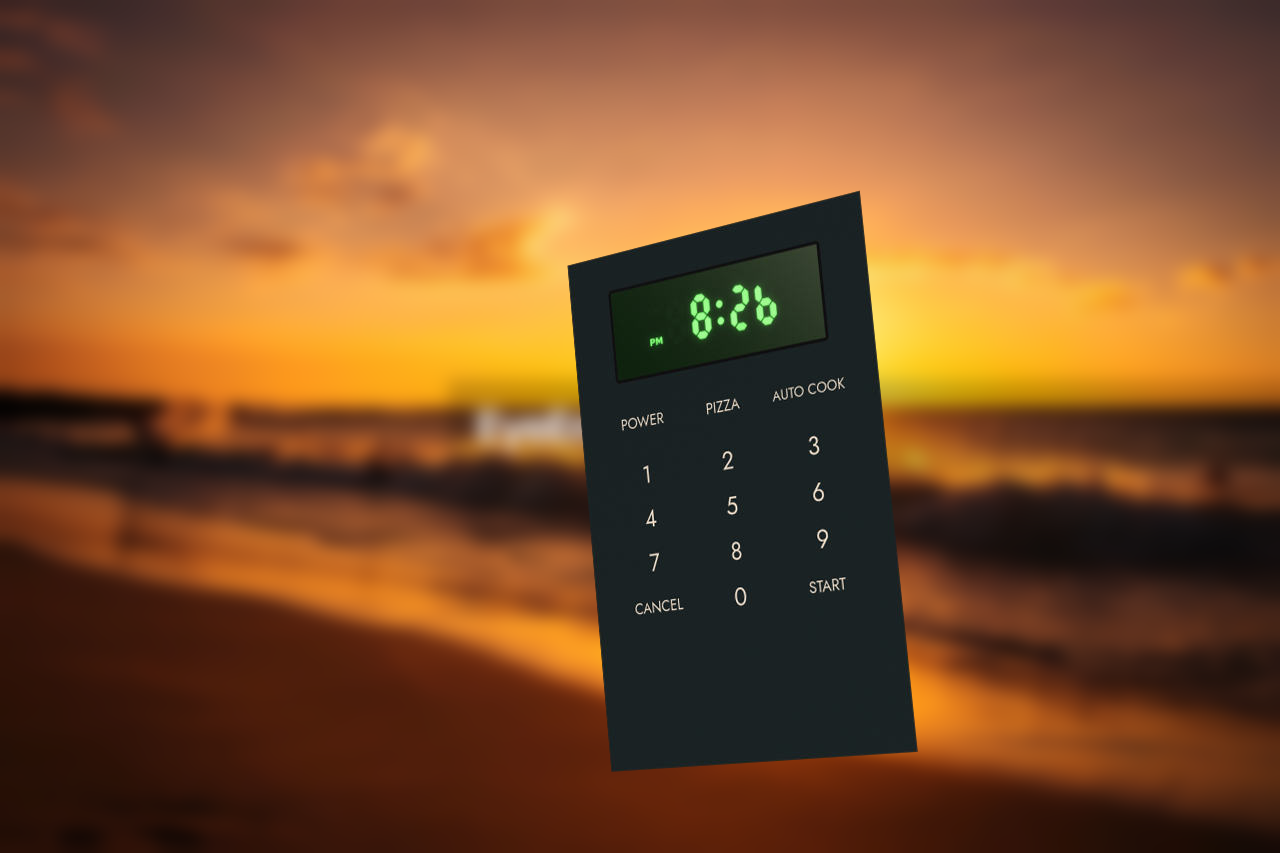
8:26
